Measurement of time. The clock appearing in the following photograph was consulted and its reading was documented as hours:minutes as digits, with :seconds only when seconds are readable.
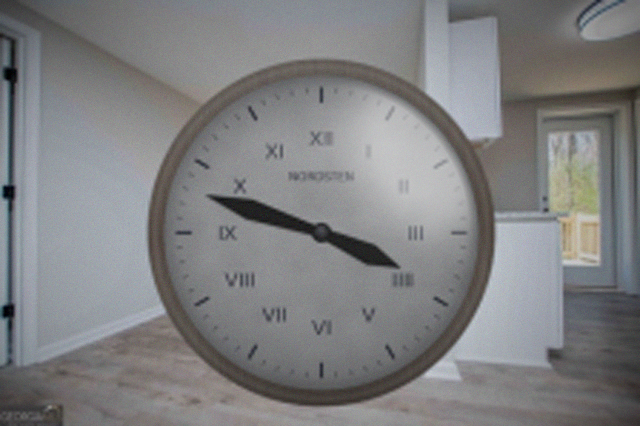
3:48
